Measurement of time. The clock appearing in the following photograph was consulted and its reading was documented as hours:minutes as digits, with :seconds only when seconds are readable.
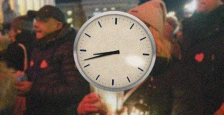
8:42
